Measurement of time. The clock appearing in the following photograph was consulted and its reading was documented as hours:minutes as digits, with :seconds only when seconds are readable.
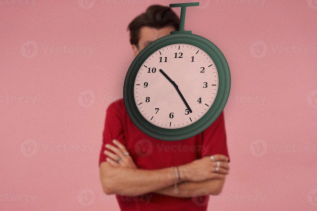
10:24
